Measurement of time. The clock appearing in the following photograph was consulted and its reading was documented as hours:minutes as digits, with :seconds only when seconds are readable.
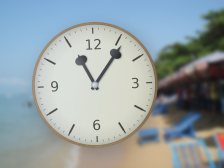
11:06
